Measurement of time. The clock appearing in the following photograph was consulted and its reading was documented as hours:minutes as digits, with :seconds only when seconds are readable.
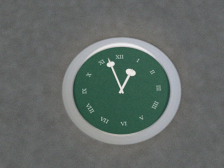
12:57
